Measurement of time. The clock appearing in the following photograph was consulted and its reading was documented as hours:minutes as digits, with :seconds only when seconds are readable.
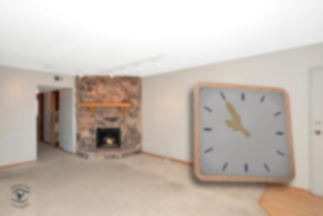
9:55
